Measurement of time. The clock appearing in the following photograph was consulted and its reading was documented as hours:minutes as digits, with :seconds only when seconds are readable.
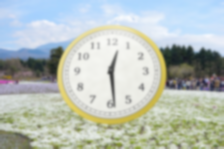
12:29
